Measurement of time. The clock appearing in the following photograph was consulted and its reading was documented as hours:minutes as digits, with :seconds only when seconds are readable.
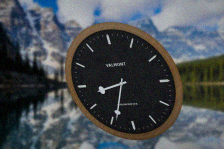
8:34
